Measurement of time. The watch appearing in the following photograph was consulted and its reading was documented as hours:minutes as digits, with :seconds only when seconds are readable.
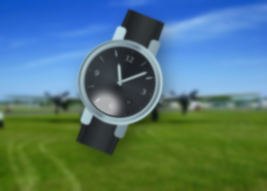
11:08
